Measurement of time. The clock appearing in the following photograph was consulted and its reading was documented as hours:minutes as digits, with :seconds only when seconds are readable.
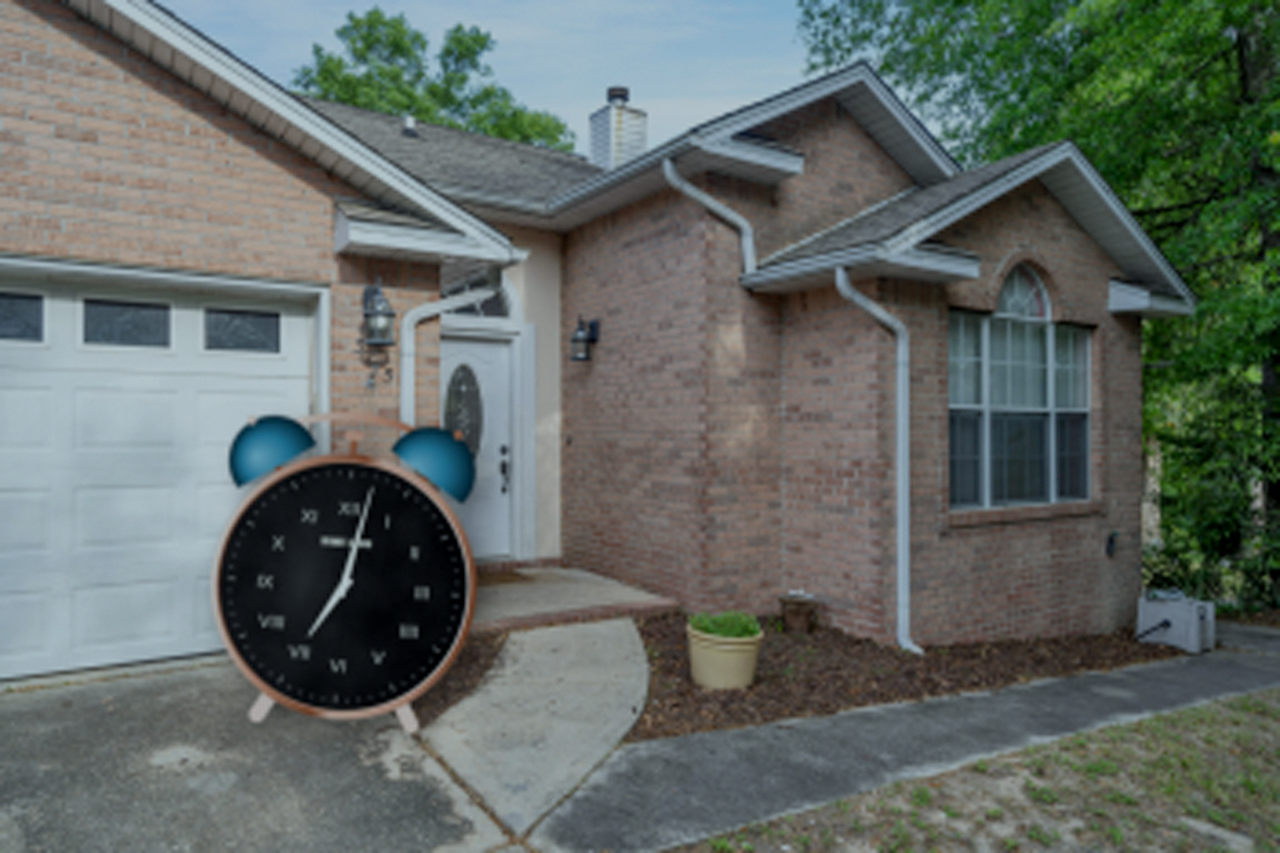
7:02
